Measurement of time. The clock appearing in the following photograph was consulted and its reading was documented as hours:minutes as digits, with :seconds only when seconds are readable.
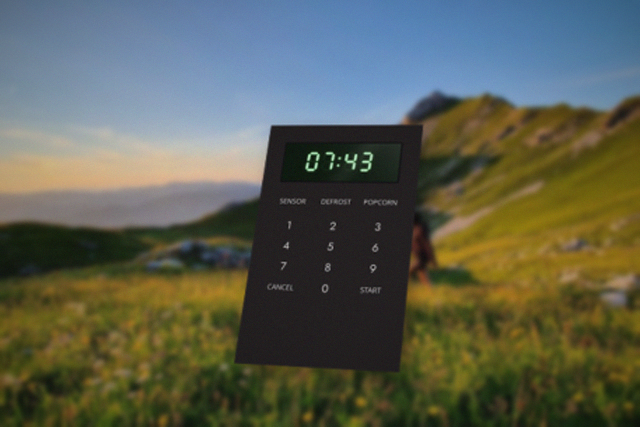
7:43
